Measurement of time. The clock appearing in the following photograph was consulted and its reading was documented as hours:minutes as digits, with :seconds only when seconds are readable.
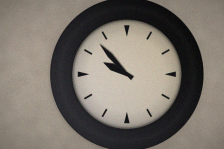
9:53
